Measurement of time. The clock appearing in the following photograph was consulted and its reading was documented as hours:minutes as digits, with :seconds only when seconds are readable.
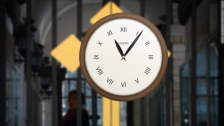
11:06
